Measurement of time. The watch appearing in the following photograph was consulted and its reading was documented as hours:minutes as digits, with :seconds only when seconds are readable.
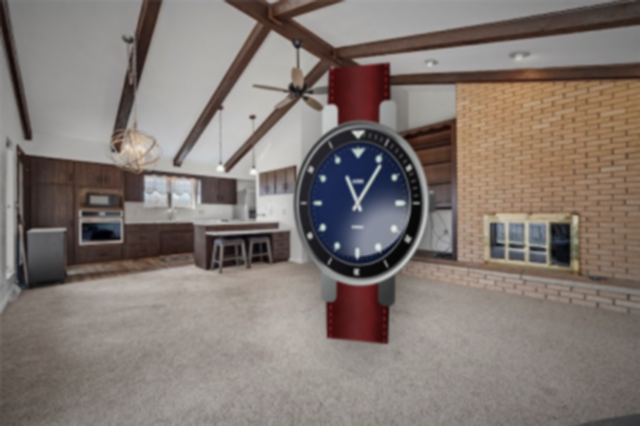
11:06
